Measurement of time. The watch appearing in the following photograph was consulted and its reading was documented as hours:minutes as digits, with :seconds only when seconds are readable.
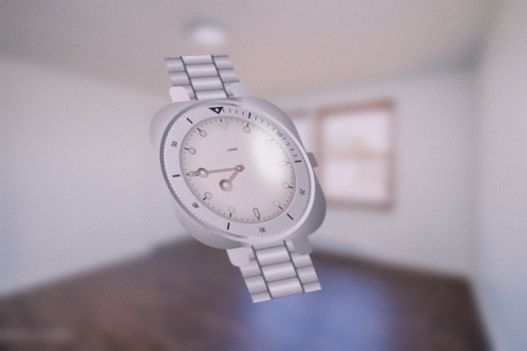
7:45
